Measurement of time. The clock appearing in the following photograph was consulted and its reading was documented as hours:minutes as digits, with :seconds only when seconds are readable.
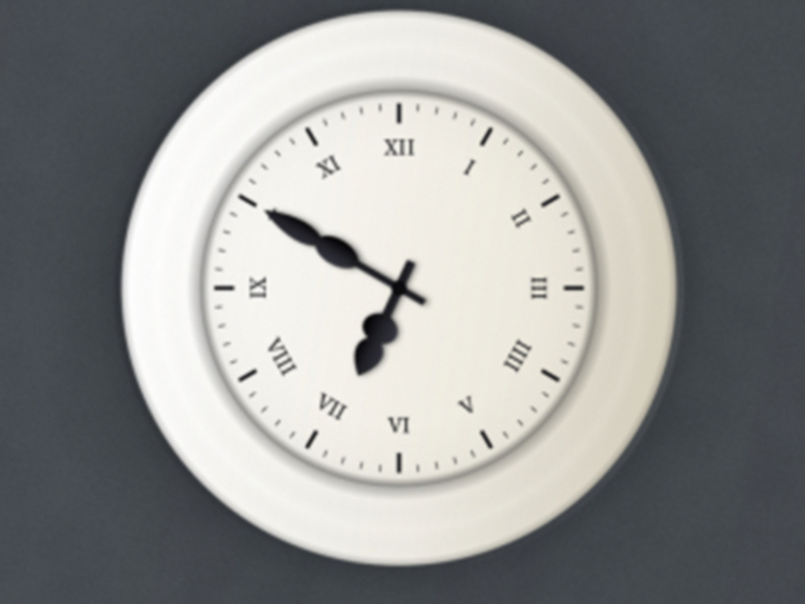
6:50
